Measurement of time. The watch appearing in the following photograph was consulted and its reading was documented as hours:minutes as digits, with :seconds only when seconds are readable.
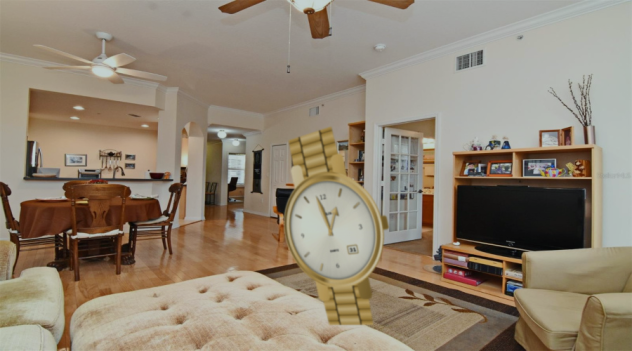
12:58
